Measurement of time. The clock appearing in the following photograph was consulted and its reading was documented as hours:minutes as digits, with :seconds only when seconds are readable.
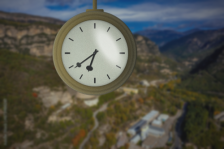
6:39
